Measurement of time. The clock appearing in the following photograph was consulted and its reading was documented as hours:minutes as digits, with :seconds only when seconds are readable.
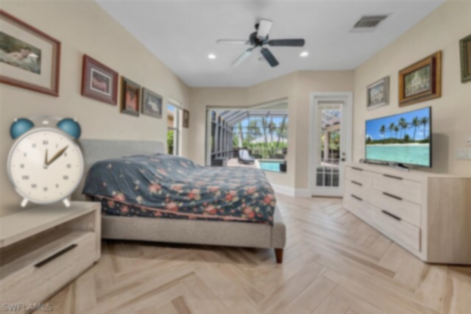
12:08
